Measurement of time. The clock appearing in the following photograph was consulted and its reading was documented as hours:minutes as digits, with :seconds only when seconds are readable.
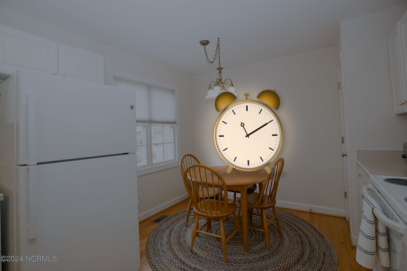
11:10
